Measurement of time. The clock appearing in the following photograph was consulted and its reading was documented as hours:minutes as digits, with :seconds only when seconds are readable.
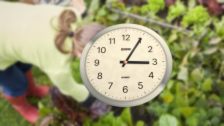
3:05
